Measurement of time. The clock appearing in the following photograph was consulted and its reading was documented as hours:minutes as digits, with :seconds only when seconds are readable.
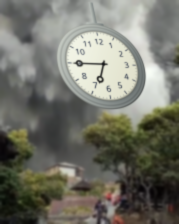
6:45
